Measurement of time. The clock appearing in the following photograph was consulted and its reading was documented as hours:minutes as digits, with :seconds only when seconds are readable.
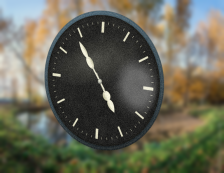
4:54
